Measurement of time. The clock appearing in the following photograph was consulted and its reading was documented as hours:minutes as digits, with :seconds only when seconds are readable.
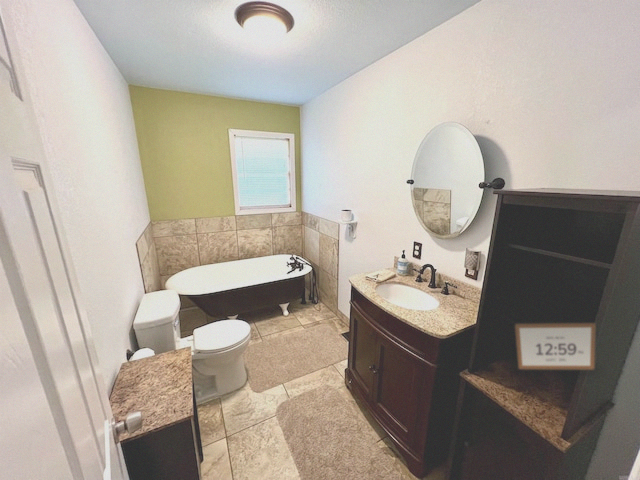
12:59
